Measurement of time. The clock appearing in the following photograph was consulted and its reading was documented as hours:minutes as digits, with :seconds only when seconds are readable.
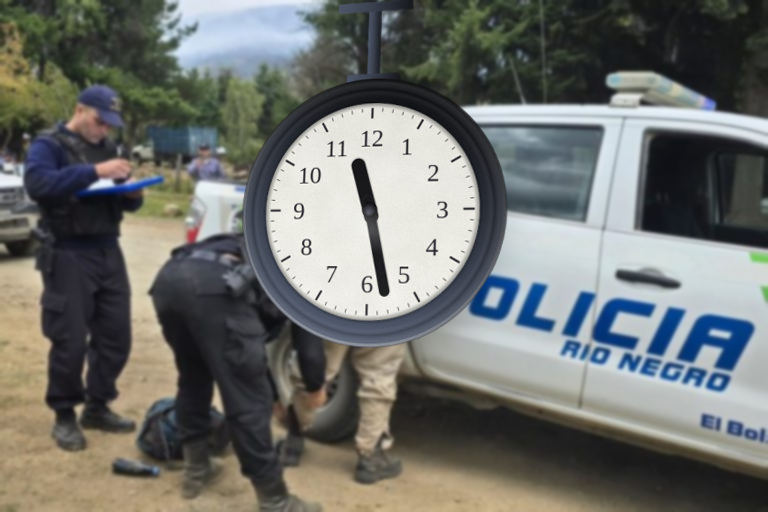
11:28
